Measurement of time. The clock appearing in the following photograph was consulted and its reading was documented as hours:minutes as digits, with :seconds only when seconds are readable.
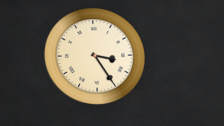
3:25
